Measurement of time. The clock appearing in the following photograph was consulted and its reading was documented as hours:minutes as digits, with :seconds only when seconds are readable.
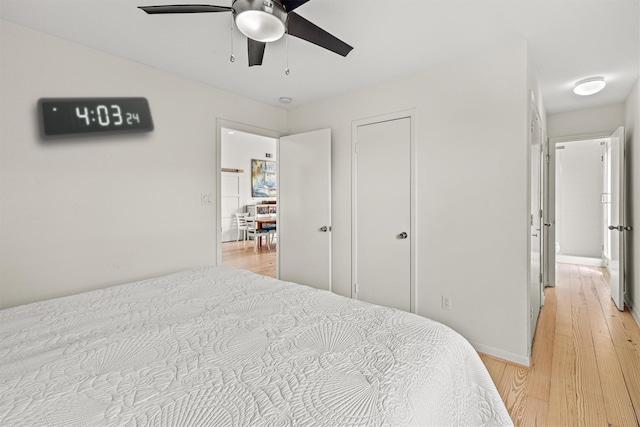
4:03:24
